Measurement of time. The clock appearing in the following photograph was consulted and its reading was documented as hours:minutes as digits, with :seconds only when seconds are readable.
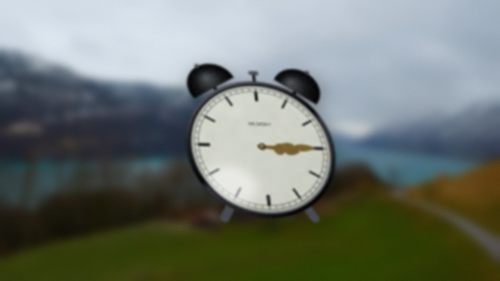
3:15
